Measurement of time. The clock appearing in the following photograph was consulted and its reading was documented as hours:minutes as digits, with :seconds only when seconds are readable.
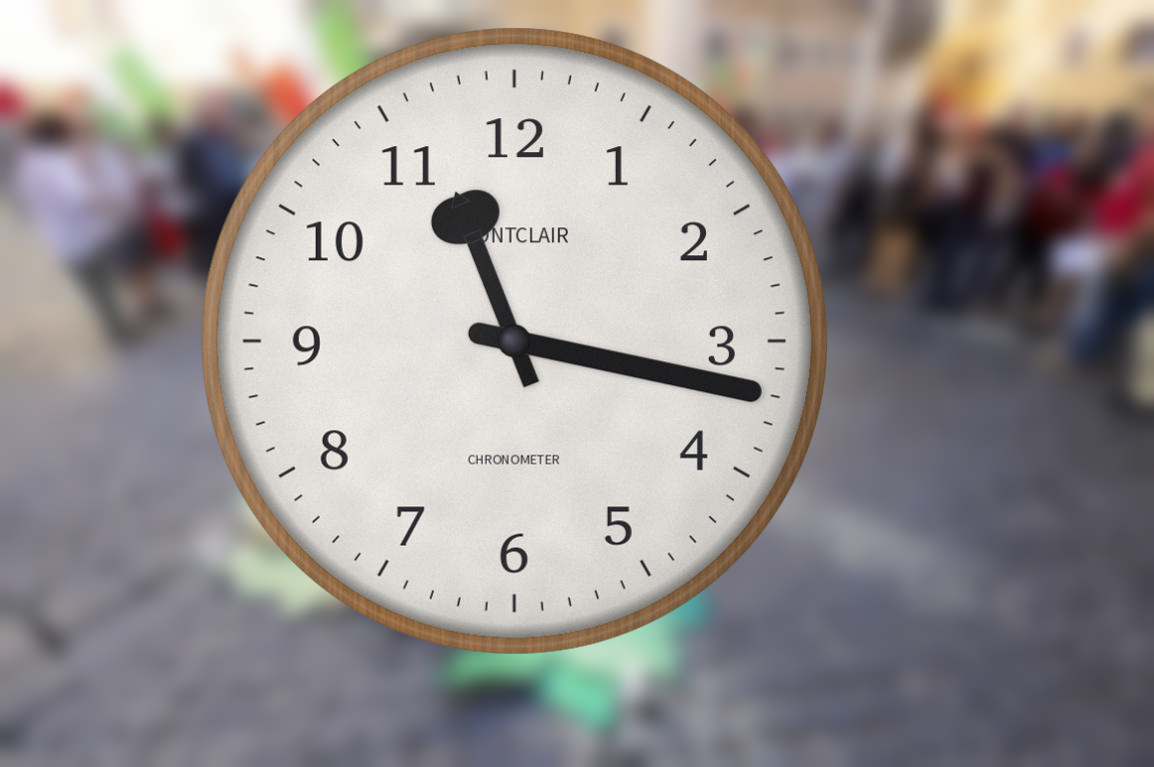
11:17
